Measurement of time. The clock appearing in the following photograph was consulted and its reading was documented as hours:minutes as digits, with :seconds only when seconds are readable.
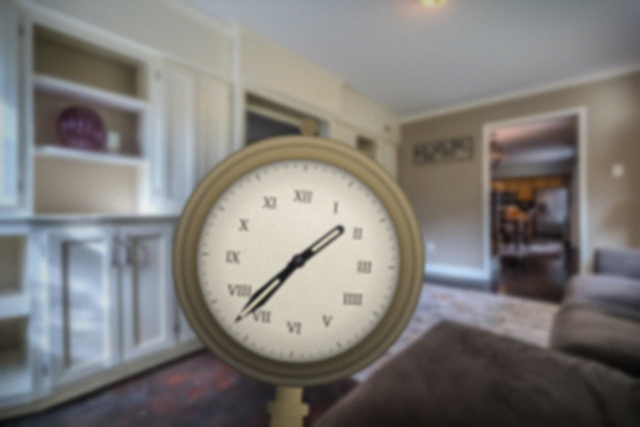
1:37
